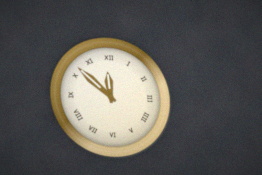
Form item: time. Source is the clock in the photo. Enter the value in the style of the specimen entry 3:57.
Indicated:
11:52
